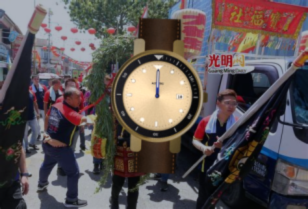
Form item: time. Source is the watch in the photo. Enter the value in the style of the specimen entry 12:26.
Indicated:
12:00
